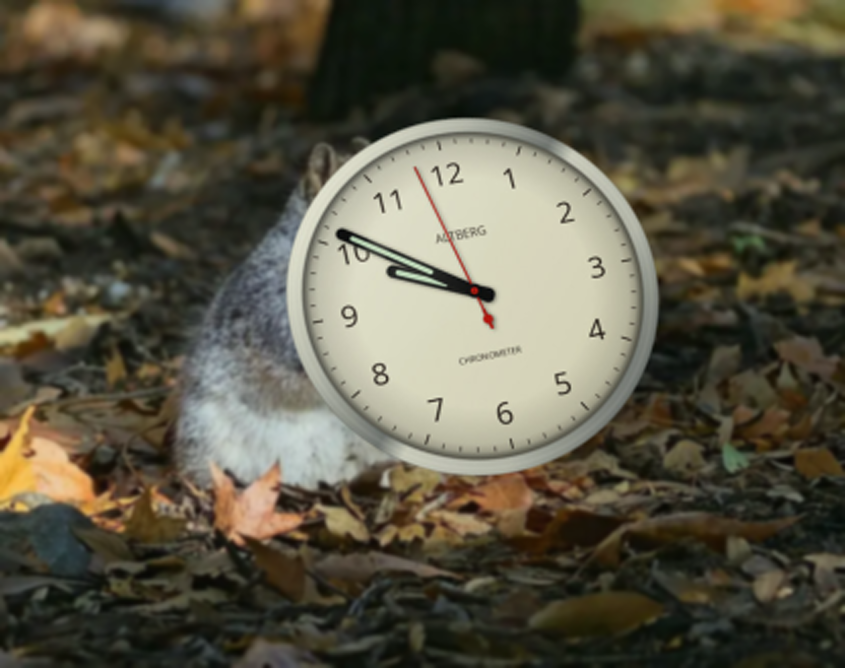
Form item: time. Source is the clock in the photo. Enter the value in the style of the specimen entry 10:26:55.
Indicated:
9:50:58
